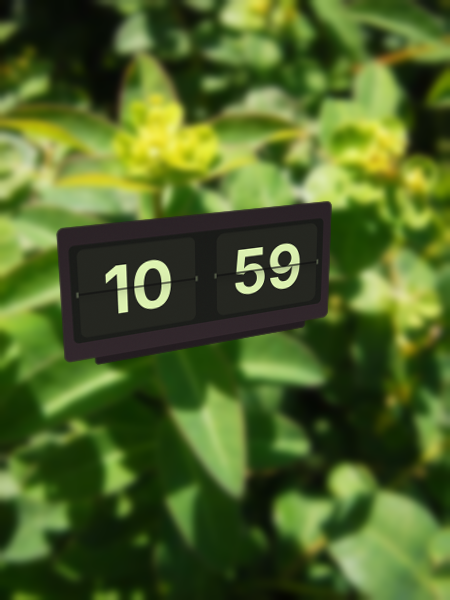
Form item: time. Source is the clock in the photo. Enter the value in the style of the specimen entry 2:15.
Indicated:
10:59
